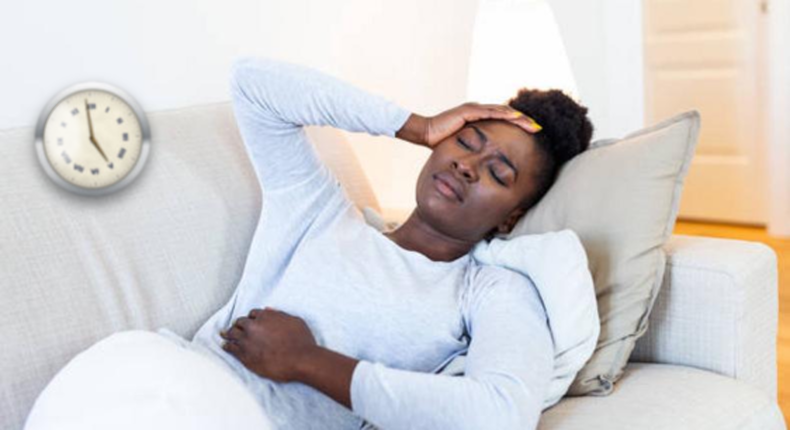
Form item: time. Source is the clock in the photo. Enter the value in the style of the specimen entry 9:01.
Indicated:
4:59
